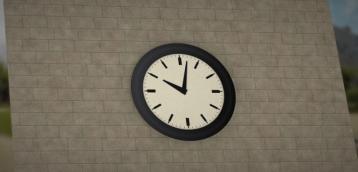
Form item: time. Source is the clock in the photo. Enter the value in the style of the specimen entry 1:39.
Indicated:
10:02
